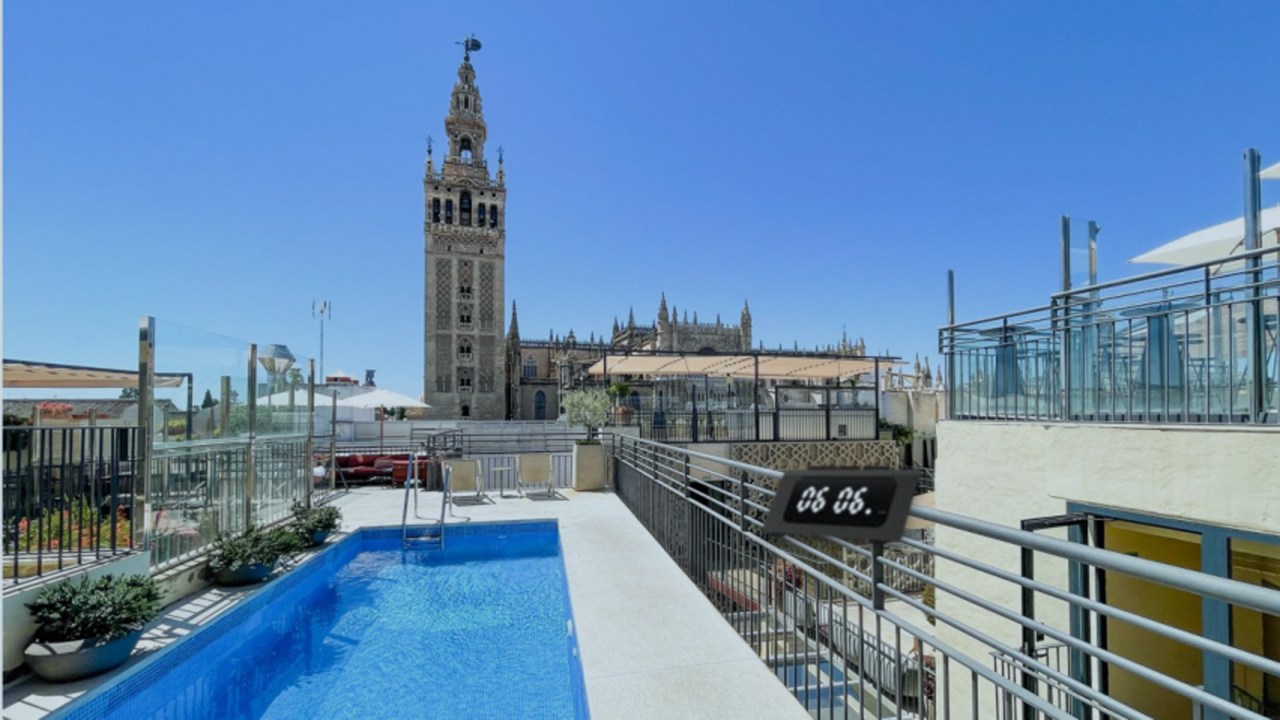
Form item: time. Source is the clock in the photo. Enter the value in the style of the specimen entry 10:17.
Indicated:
6:06
